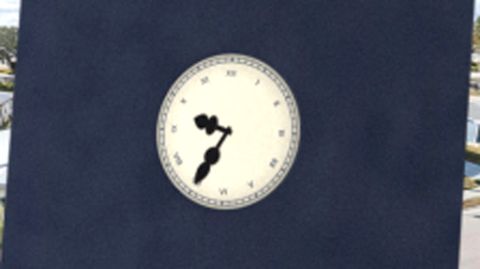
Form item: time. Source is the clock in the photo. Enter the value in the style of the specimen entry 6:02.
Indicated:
9:35
